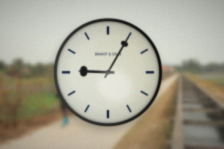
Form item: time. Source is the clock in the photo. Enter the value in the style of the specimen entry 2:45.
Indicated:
9:05
